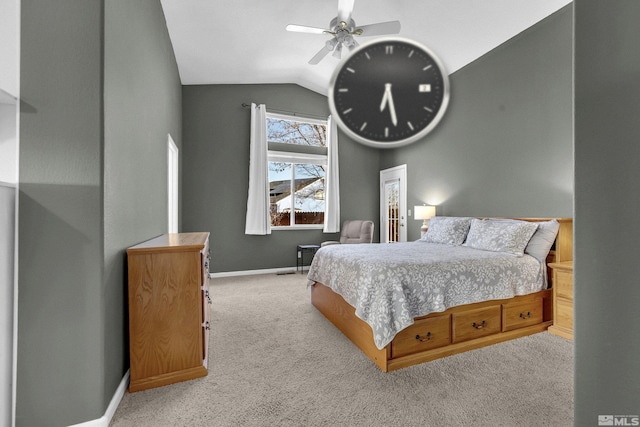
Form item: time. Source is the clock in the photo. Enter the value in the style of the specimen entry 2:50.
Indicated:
6:28
